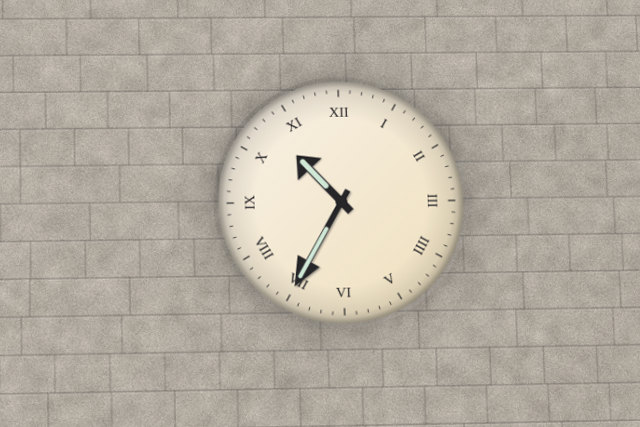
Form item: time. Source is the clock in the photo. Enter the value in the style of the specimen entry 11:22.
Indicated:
10:35
